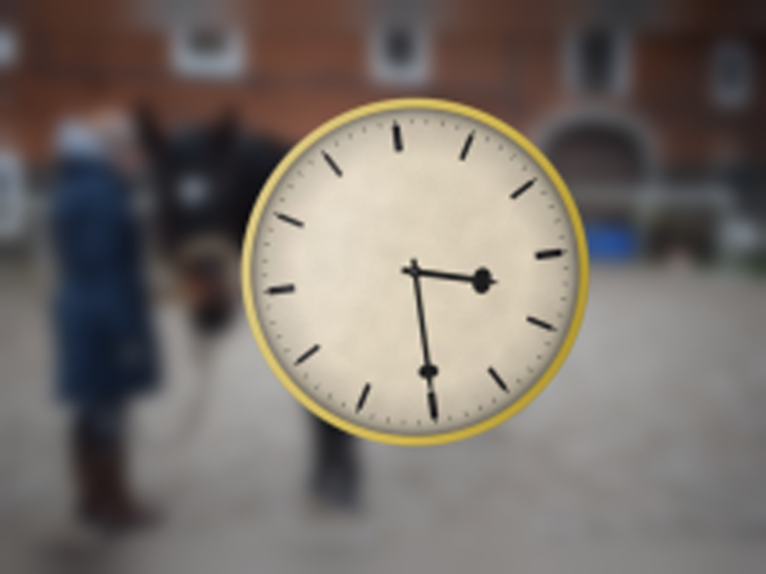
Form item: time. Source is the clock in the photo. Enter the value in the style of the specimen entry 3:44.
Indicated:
3:30
